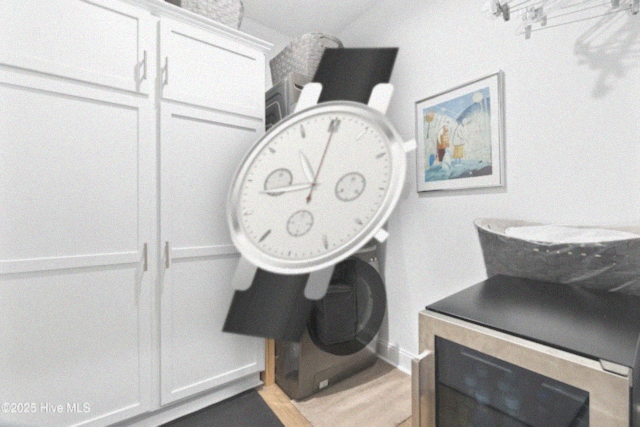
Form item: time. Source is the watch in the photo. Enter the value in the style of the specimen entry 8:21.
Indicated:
10:43
